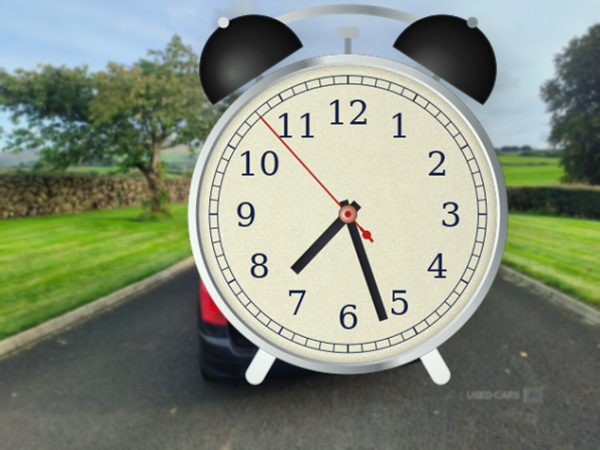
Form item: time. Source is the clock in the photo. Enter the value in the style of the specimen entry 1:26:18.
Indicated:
7:26:53
